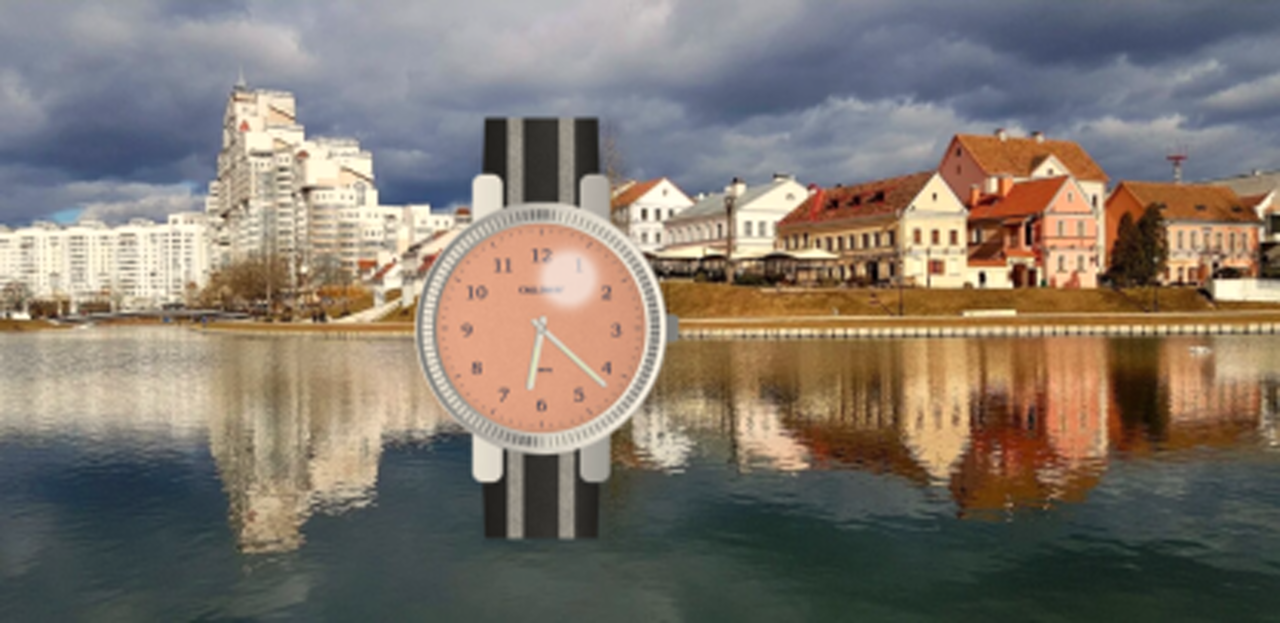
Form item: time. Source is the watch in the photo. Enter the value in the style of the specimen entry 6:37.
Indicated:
6:22
